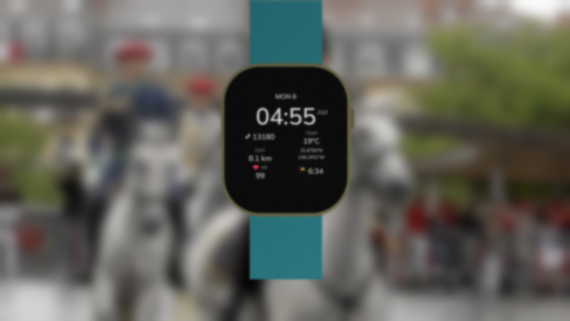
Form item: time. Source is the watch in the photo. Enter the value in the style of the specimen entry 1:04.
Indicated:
4:55
